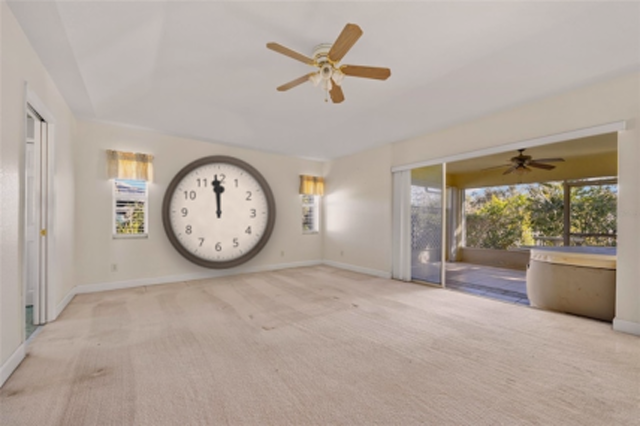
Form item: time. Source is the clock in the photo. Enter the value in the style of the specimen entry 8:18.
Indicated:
11:59
